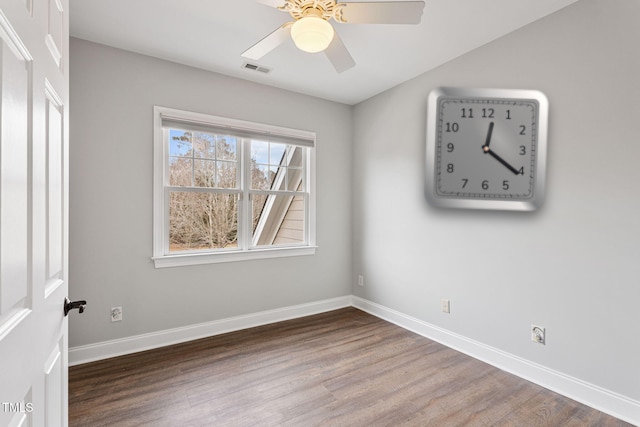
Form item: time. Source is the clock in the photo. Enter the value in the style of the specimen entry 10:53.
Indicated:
12:21
